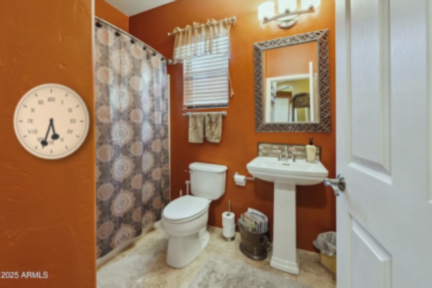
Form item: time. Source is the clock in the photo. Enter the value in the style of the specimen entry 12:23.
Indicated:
5:33
